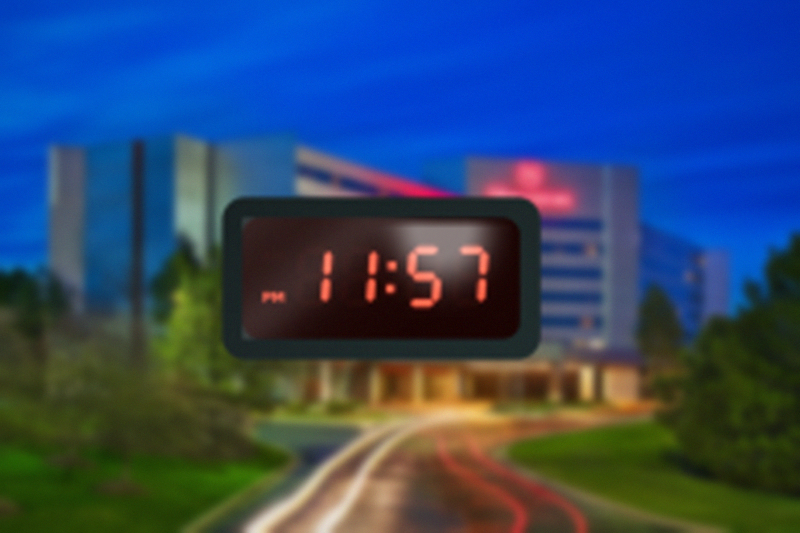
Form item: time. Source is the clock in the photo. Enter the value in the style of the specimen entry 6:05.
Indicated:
11:57
